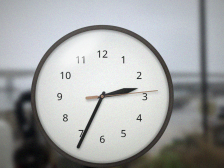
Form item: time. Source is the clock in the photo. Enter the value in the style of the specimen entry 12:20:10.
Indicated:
2:34:14
